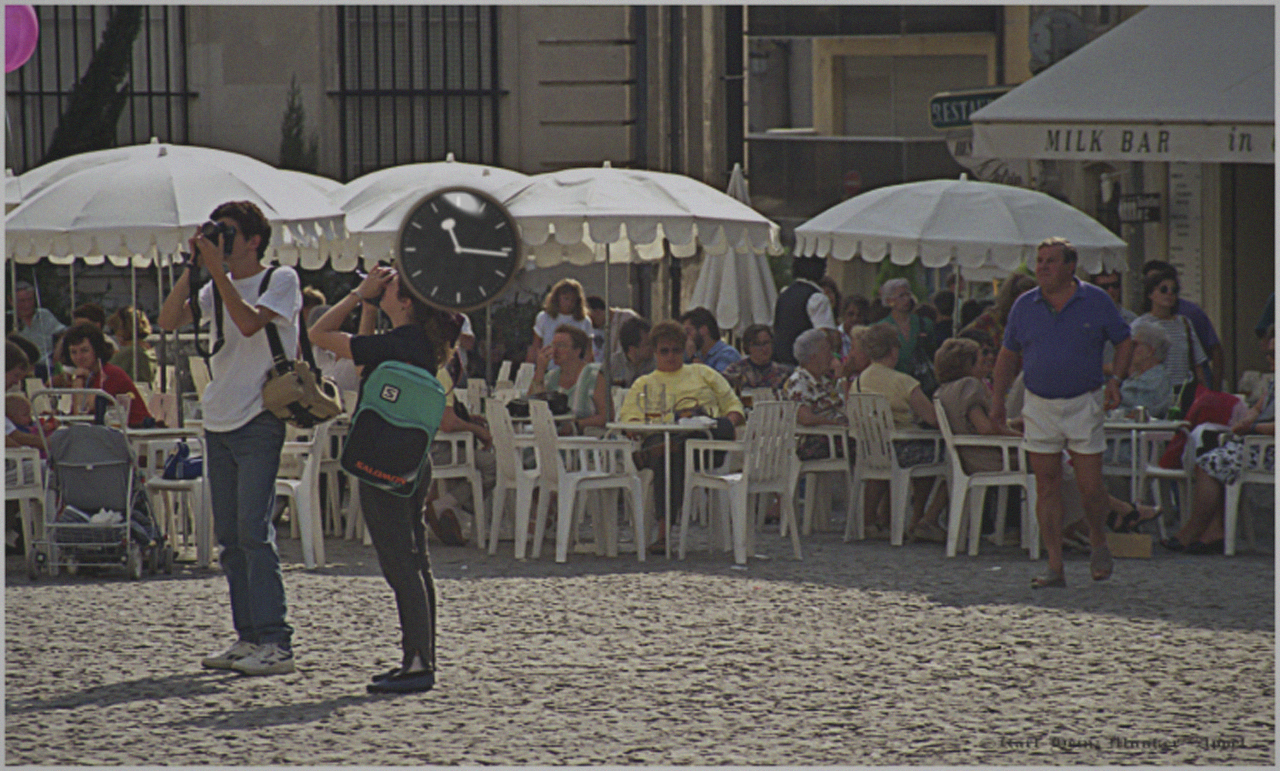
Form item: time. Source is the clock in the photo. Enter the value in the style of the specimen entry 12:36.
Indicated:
11:16
